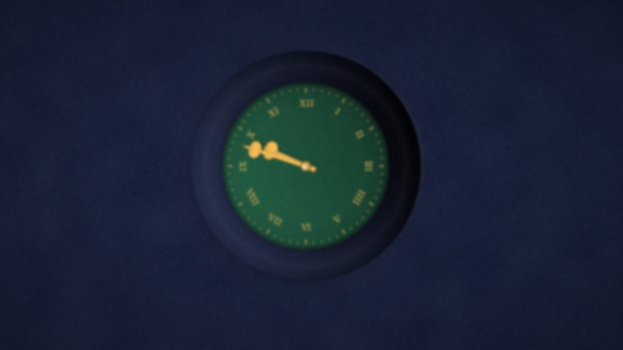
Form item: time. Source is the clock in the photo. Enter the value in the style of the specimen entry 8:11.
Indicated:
9:48
